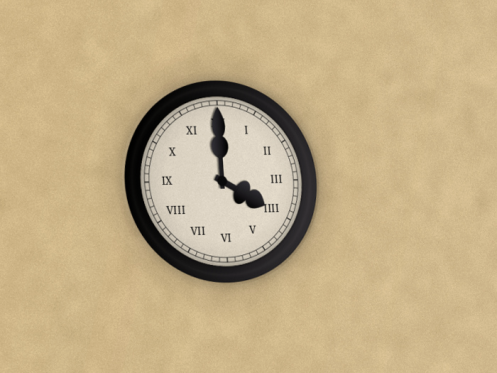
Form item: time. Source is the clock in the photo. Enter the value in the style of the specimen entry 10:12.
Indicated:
4:00
